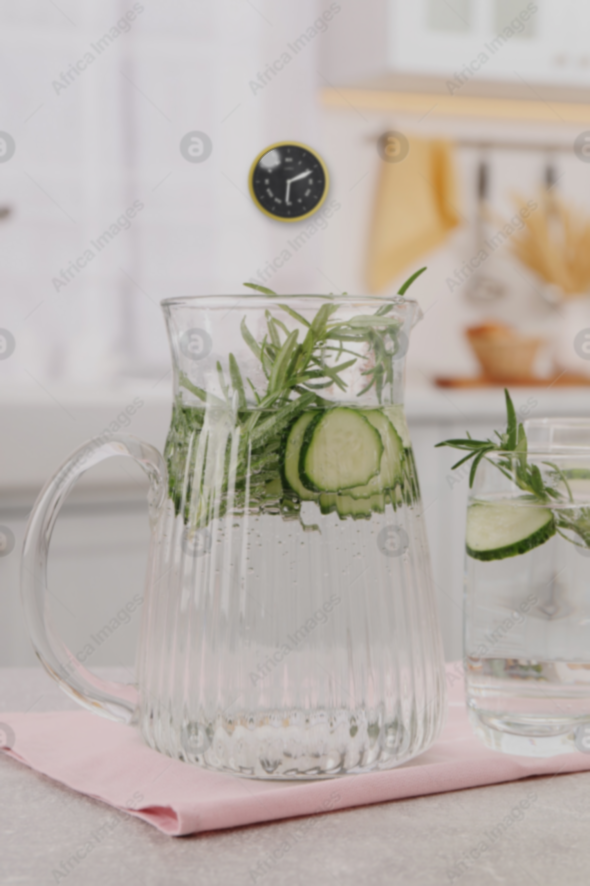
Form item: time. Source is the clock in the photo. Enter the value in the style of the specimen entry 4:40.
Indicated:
6:11
